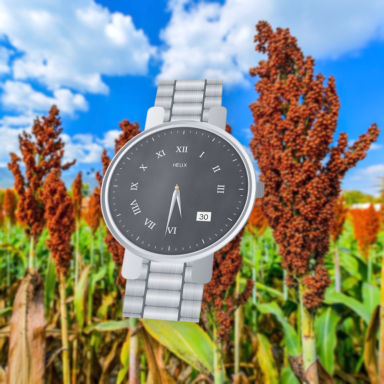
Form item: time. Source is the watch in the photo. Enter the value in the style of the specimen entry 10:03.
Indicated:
5:31
